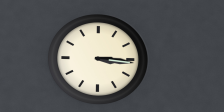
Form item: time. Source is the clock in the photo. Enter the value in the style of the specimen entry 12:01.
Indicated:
3:16
